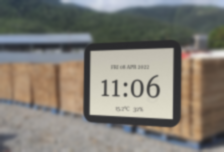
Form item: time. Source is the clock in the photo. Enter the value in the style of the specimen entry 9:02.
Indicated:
11:06
